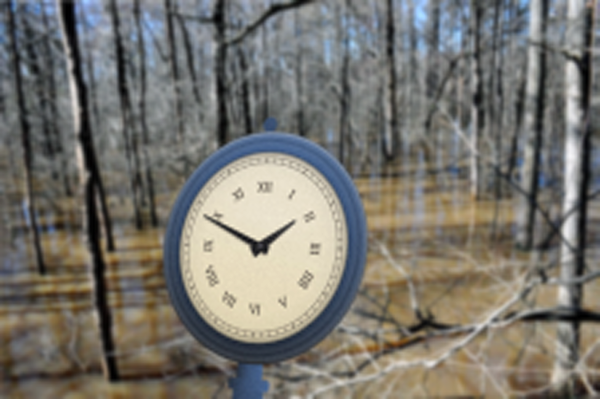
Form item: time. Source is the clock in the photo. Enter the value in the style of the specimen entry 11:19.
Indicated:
1:49
